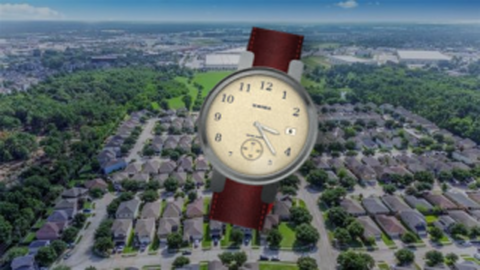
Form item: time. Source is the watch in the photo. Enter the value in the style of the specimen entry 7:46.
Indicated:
3:23
